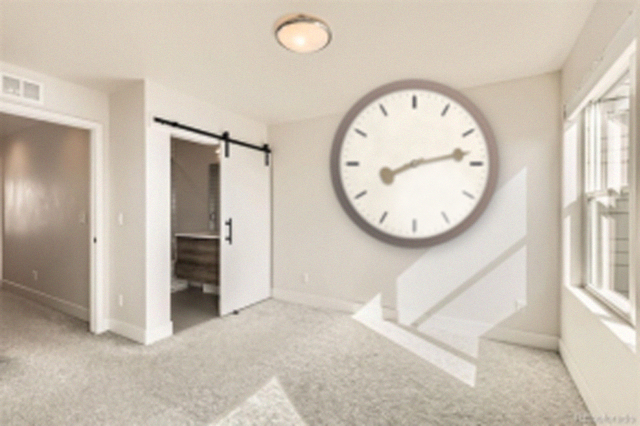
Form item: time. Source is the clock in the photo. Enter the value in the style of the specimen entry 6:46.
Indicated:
8:13
